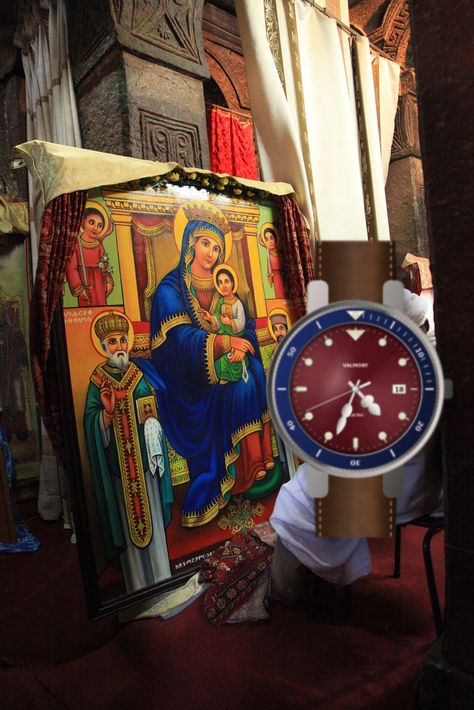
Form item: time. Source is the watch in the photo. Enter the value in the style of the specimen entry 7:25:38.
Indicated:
4:33:41
